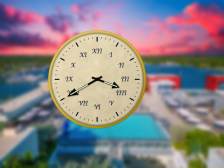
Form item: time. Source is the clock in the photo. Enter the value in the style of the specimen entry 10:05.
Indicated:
3:40
